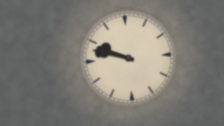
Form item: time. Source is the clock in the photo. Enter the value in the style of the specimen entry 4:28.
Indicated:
9:48
